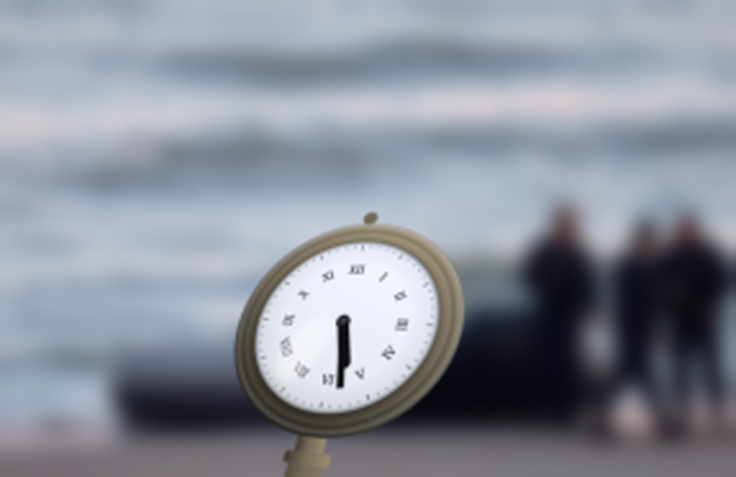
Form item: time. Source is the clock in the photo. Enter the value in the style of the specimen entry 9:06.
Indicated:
5:28
